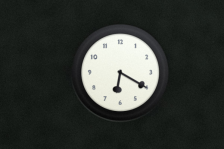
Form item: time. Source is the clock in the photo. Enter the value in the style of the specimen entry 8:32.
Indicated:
6:20
